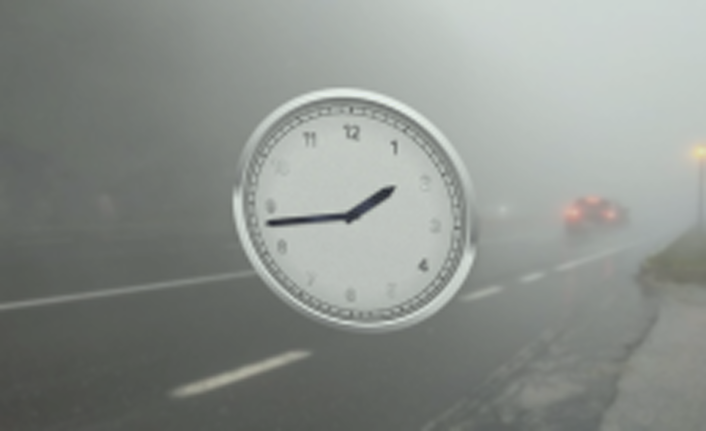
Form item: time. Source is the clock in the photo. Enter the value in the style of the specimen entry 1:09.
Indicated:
1:43
